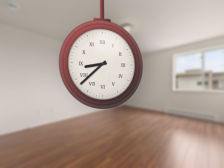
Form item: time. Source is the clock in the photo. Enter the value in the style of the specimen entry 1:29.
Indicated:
8:38
